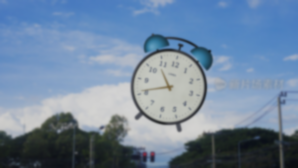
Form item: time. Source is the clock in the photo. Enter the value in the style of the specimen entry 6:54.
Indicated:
10:41
